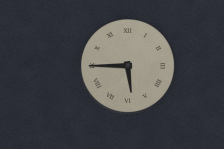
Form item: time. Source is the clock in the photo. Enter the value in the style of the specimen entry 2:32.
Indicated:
5:45
